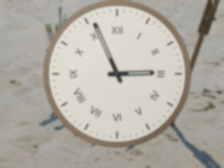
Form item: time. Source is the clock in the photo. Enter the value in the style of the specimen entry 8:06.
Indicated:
2:56
